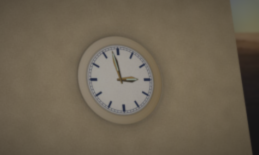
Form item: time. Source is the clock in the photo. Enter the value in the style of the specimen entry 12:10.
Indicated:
2:58
